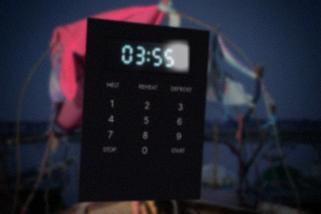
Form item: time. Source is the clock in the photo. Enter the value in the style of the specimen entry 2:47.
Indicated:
3:55
